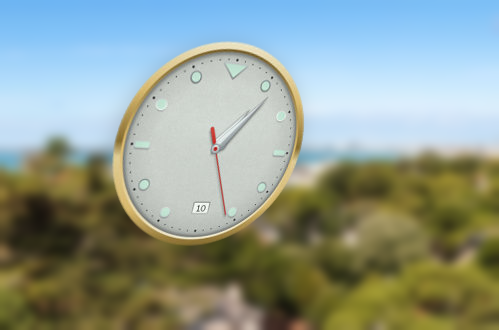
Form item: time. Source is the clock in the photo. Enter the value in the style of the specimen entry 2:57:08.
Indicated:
1:06:26
